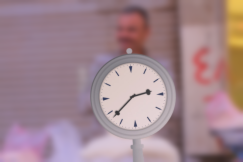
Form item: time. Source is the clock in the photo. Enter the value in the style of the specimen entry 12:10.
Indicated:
2:38
